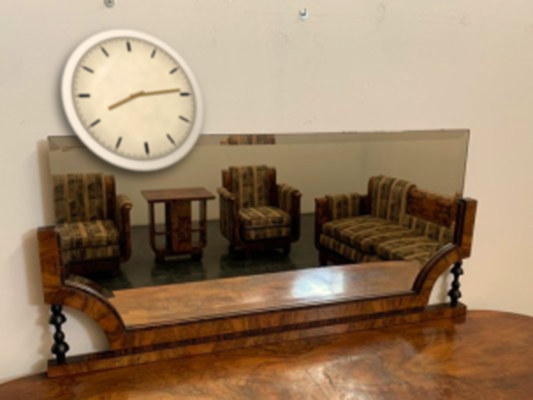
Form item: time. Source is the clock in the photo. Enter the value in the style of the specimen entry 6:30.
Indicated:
8:14
